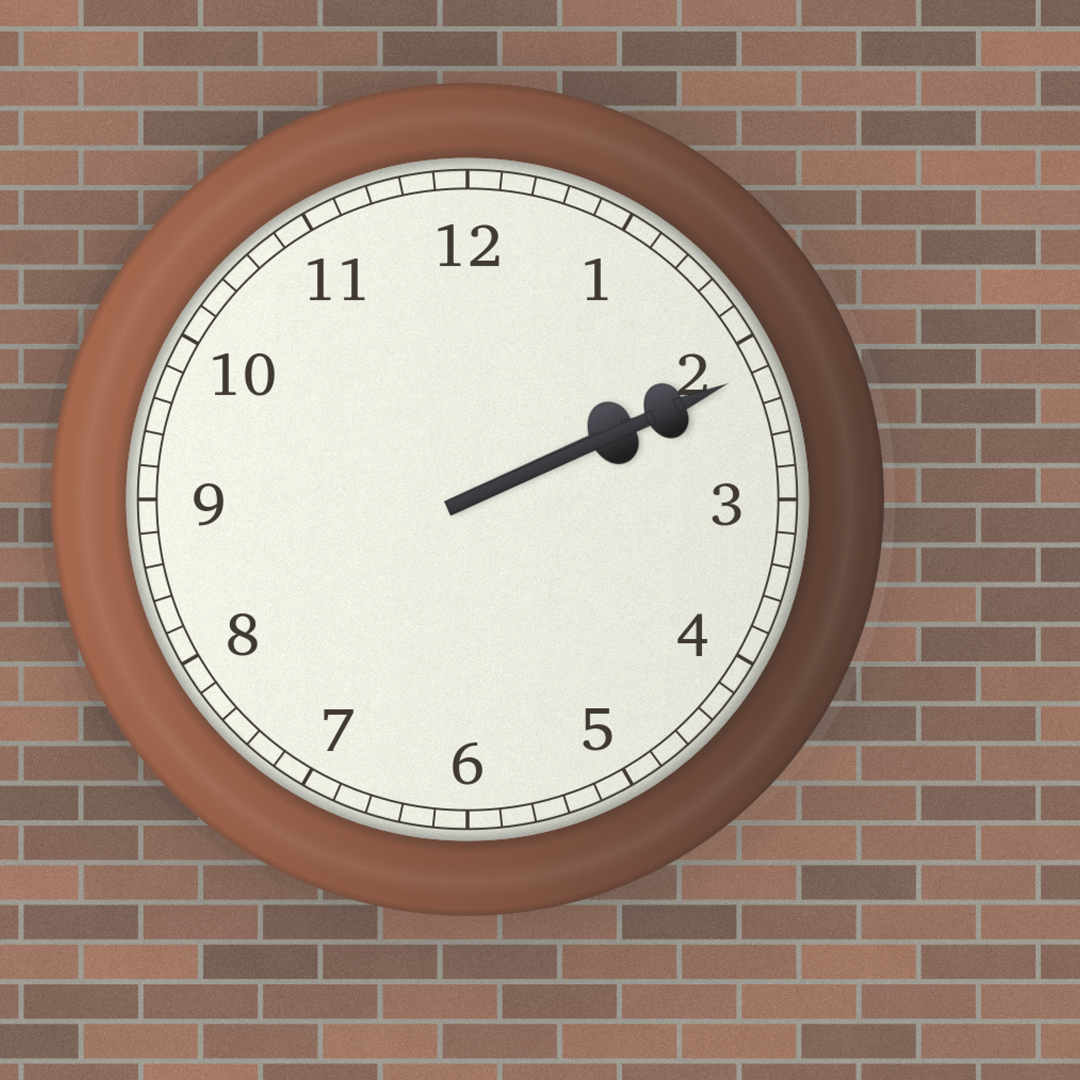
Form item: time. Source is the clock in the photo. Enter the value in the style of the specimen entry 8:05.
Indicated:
2:11
